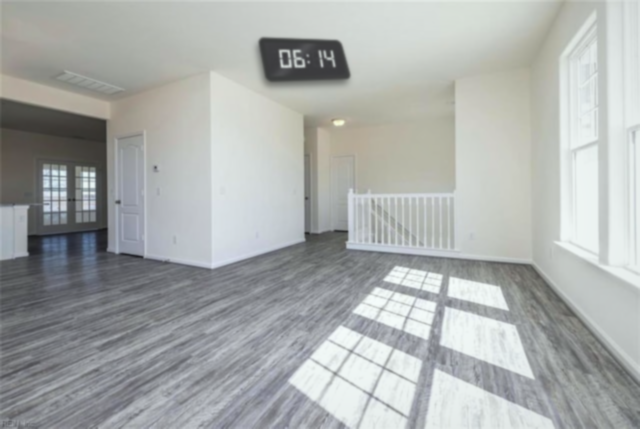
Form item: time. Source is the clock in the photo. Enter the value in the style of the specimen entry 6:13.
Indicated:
6:14
